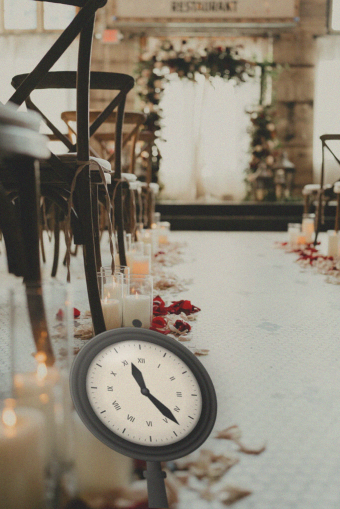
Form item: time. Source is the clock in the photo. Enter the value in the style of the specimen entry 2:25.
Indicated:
11:23
